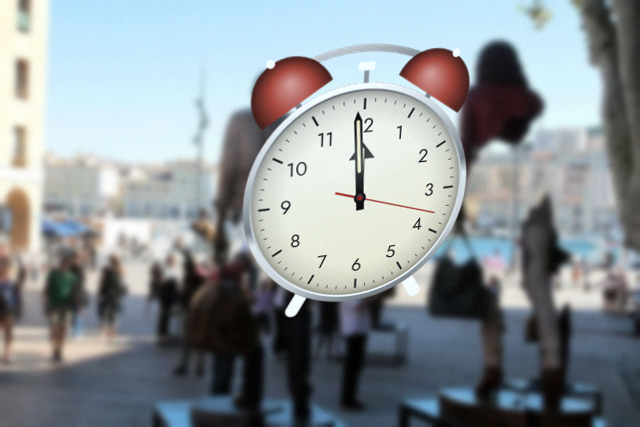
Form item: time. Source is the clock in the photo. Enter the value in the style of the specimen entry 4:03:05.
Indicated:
11:59:18
